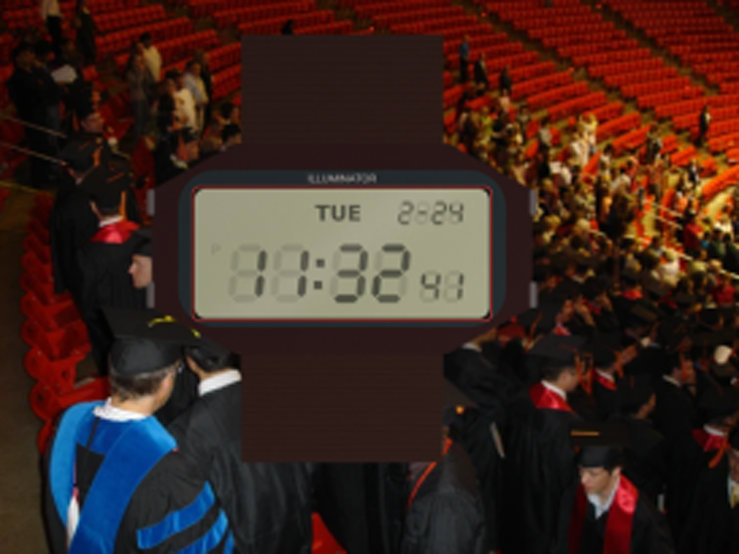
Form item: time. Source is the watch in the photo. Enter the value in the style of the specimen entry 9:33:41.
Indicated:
11:32:41
